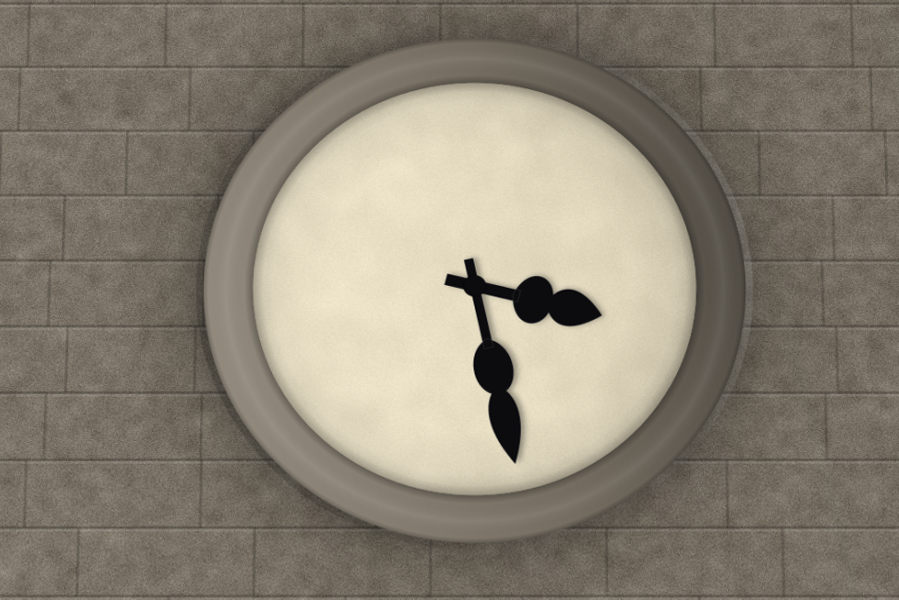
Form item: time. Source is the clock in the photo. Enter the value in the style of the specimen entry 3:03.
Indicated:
3:28
